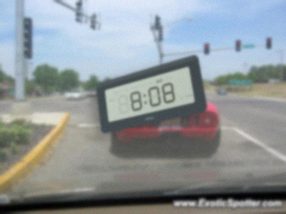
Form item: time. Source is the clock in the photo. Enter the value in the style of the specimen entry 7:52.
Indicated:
8:08
